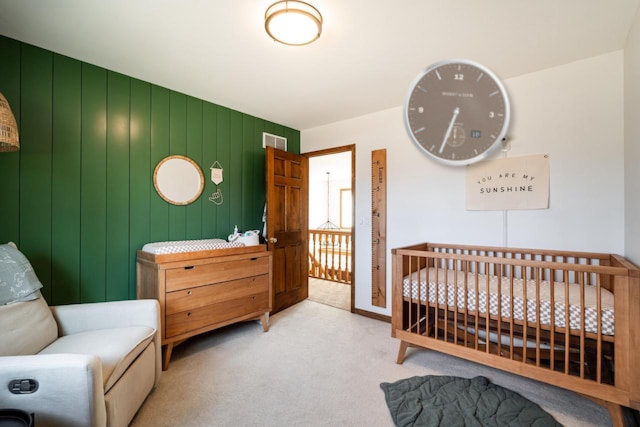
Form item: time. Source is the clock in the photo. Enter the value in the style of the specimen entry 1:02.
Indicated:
6:33
